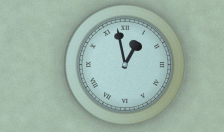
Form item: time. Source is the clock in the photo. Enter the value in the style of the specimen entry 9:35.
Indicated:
12:58
